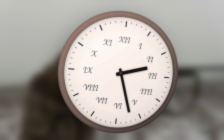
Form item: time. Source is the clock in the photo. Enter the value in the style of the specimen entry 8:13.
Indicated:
2:27
